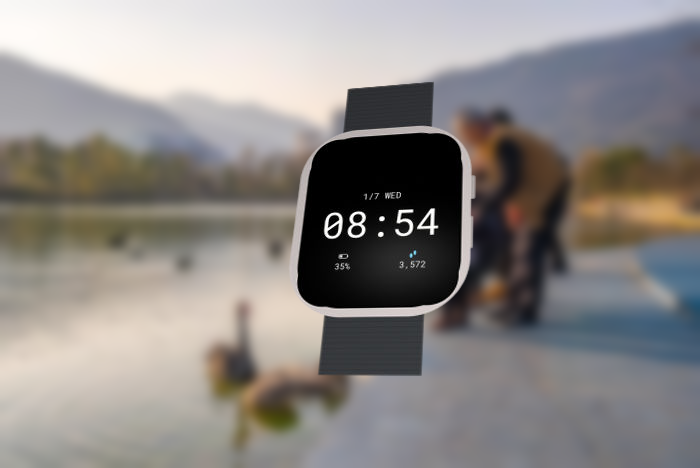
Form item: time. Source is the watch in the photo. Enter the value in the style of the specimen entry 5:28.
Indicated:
8:54
